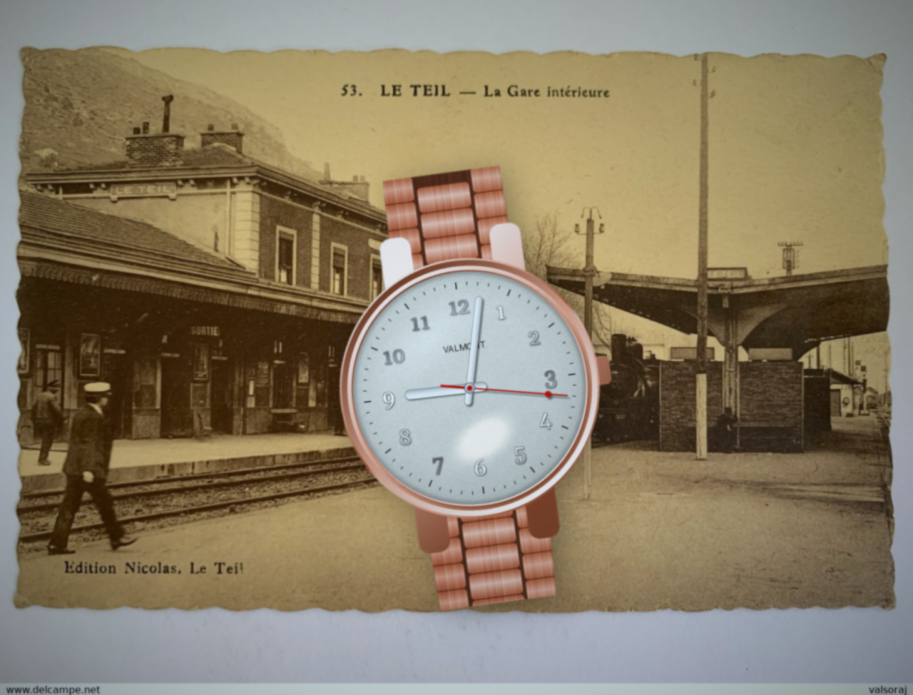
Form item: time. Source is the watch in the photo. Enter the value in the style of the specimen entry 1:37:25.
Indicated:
9:02:17
